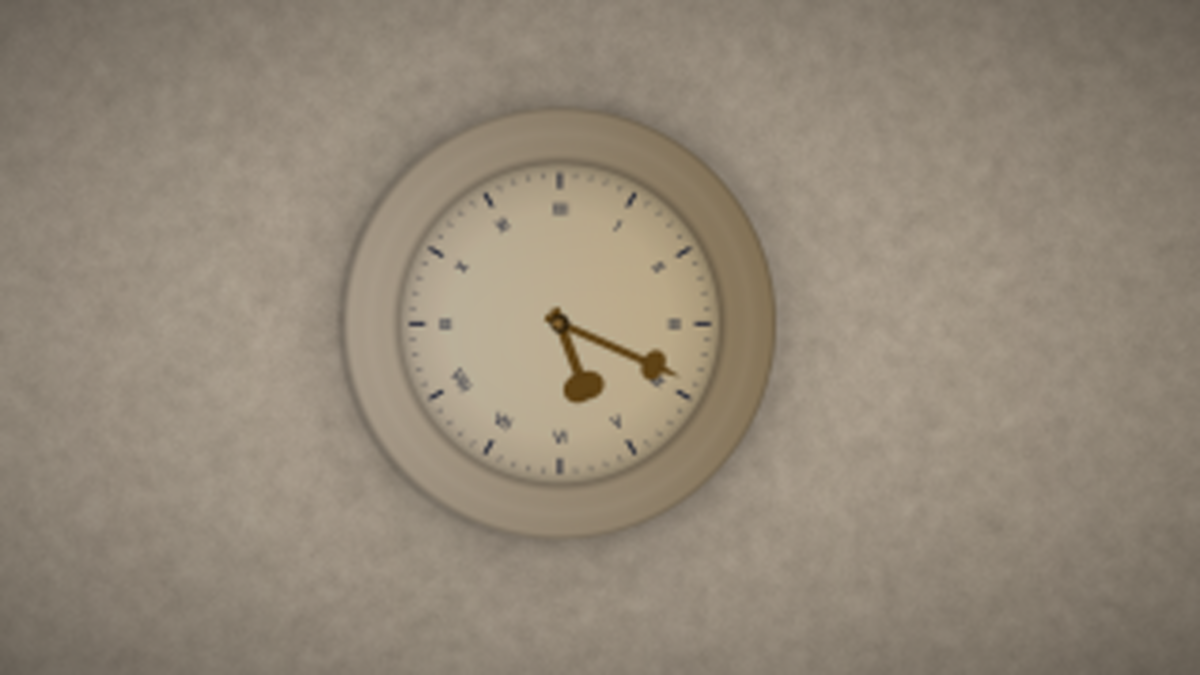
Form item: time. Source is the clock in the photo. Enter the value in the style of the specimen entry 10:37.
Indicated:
5:19
